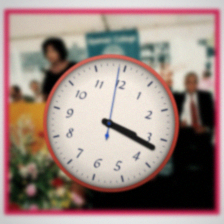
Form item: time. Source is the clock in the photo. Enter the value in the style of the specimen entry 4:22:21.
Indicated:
3:16:59
